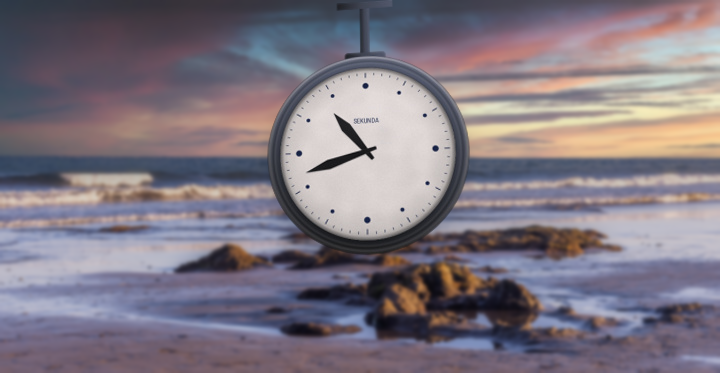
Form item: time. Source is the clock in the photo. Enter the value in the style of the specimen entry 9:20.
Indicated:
10:42
